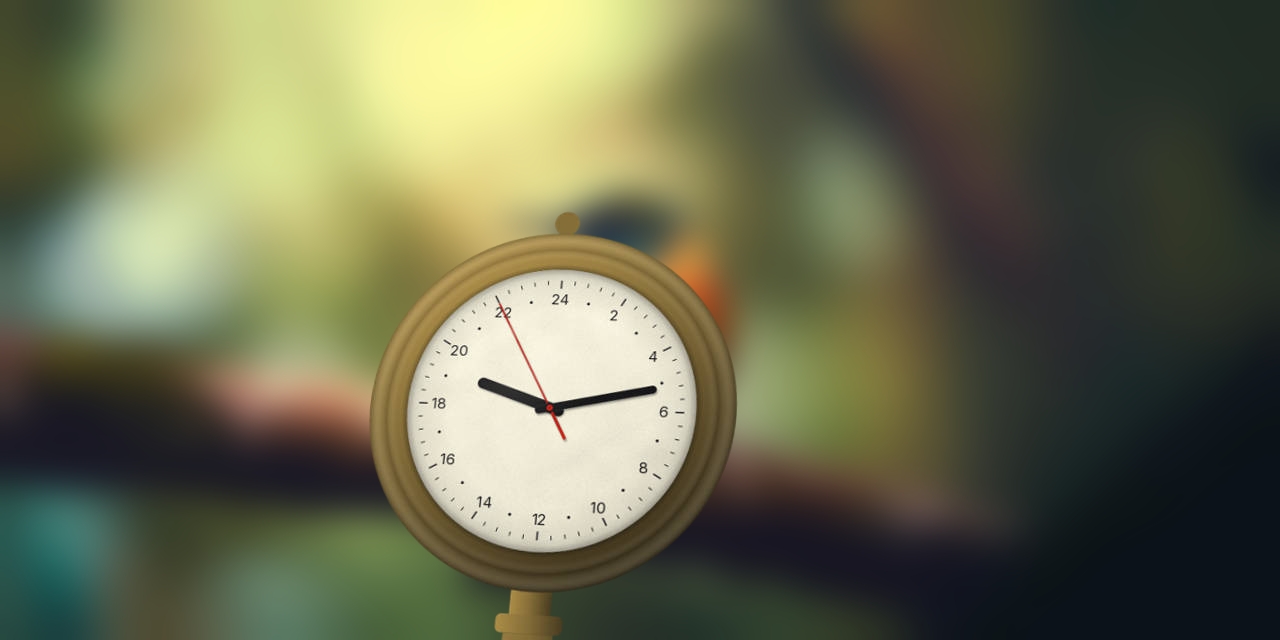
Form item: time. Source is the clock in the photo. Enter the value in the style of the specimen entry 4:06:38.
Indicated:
19:12:55
